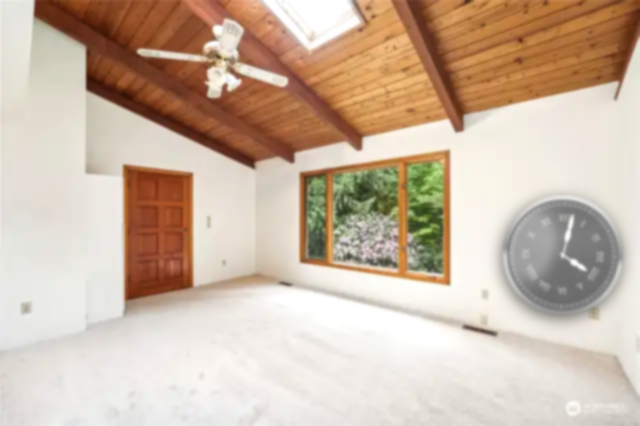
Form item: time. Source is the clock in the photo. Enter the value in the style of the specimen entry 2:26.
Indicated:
4:02
